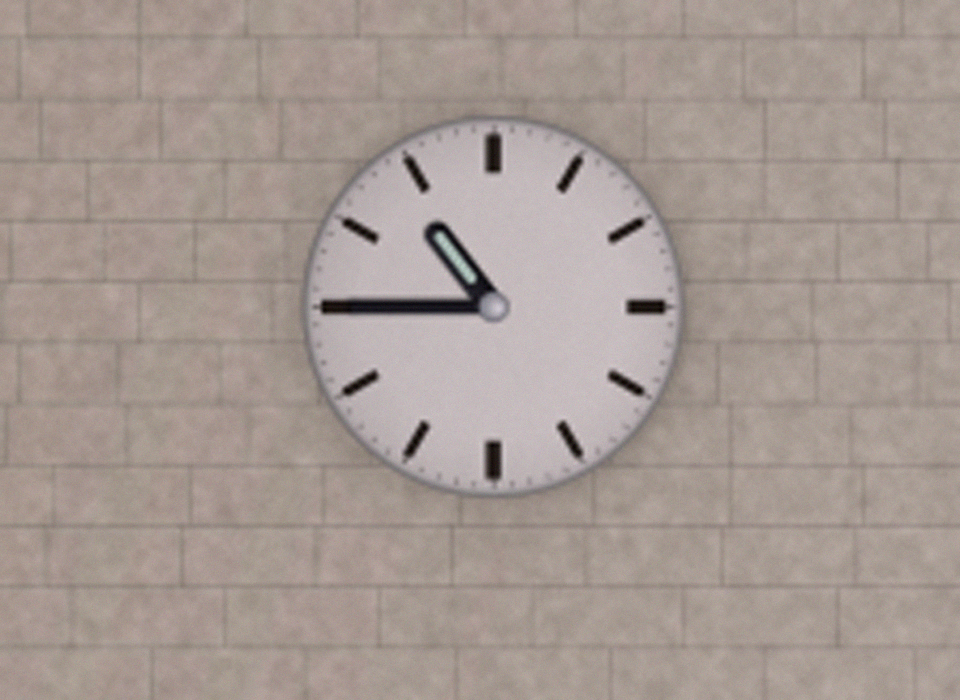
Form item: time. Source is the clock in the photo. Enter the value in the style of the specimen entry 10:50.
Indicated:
10:45
